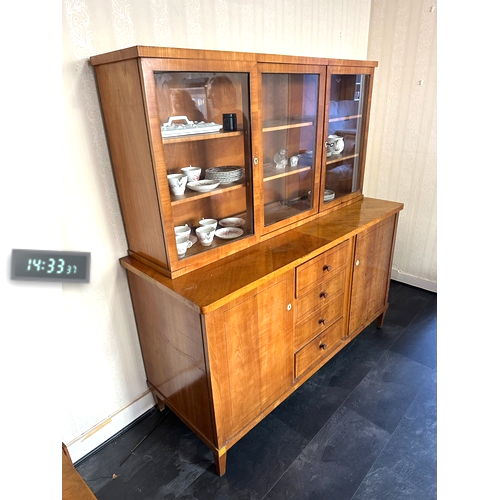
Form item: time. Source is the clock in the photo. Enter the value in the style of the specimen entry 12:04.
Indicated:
14:33
